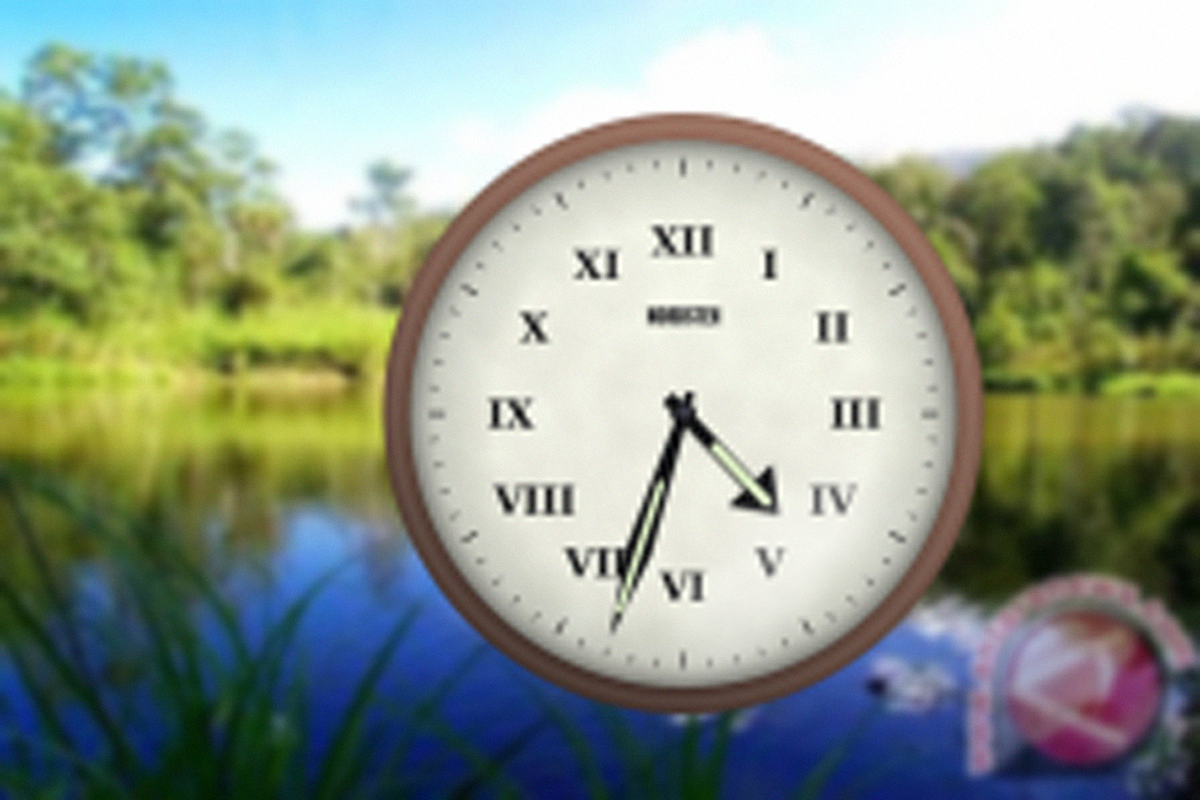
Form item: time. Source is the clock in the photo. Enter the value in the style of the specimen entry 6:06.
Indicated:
4:33
